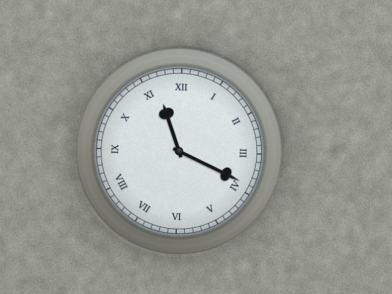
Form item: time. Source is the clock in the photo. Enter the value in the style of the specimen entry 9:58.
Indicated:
11:19
